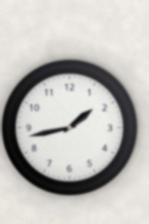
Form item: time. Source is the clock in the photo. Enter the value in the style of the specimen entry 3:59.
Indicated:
1:43
